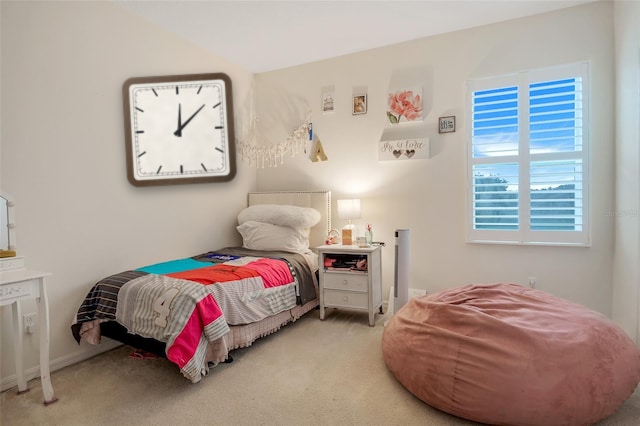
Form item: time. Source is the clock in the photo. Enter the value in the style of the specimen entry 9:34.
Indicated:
12:08
